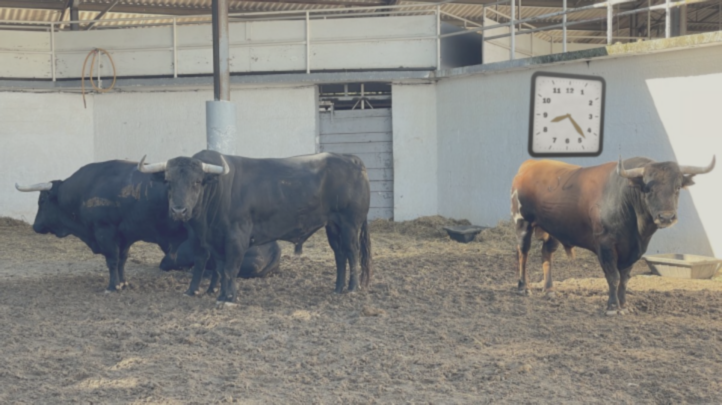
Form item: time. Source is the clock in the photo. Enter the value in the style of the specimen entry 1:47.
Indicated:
8:23
